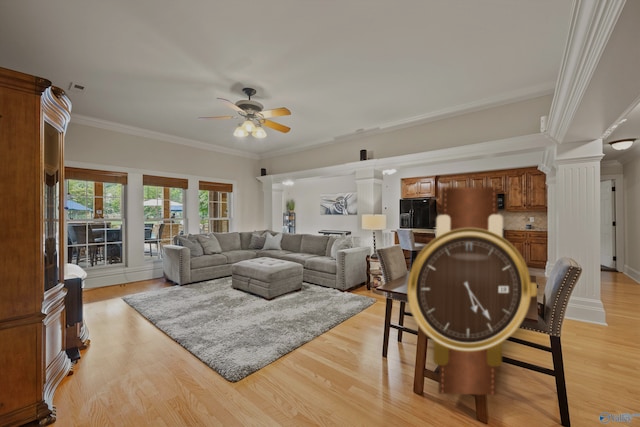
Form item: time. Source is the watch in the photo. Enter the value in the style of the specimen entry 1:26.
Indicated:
5:24
